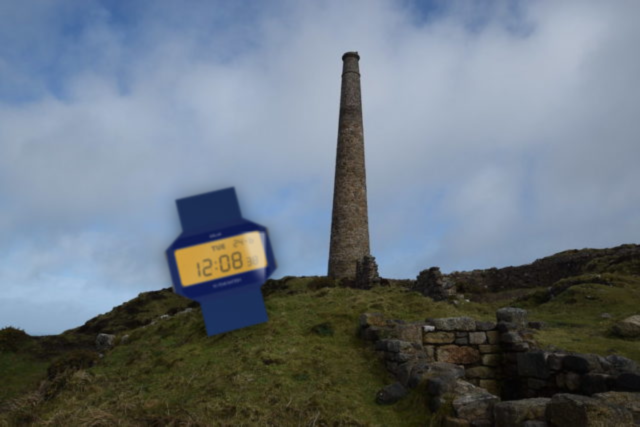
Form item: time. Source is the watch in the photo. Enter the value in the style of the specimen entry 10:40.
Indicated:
12:08
